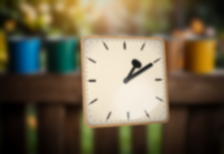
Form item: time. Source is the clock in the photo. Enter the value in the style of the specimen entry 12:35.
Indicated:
1:10
